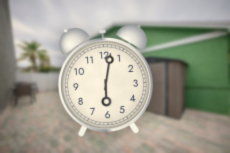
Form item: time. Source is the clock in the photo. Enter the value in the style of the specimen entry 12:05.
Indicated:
6:02
